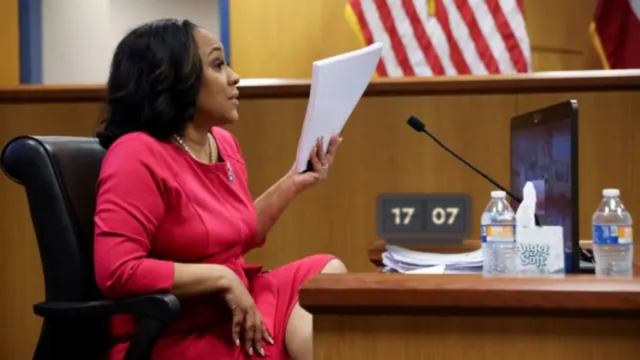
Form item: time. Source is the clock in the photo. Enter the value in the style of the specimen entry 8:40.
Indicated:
17:07
